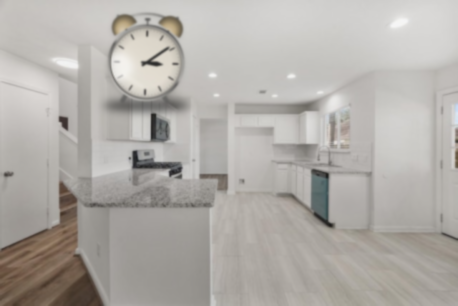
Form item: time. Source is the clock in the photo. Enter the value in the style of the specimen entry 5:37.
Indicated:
3:09
